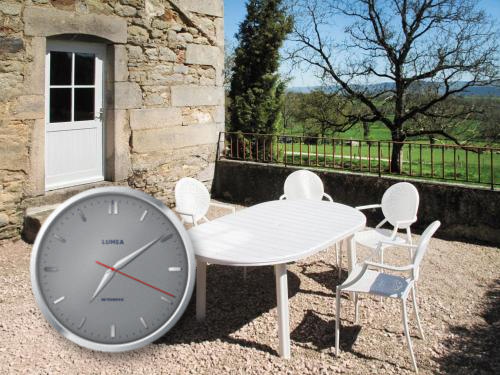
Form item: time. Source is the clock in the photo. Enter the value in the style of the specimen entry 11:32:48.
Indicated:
7:09:19
